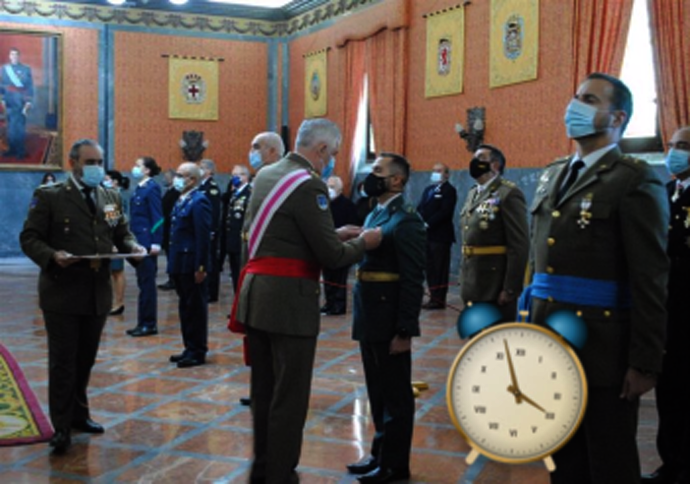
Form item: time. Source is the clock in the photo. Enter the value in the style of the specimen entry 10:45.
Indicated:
3:57
